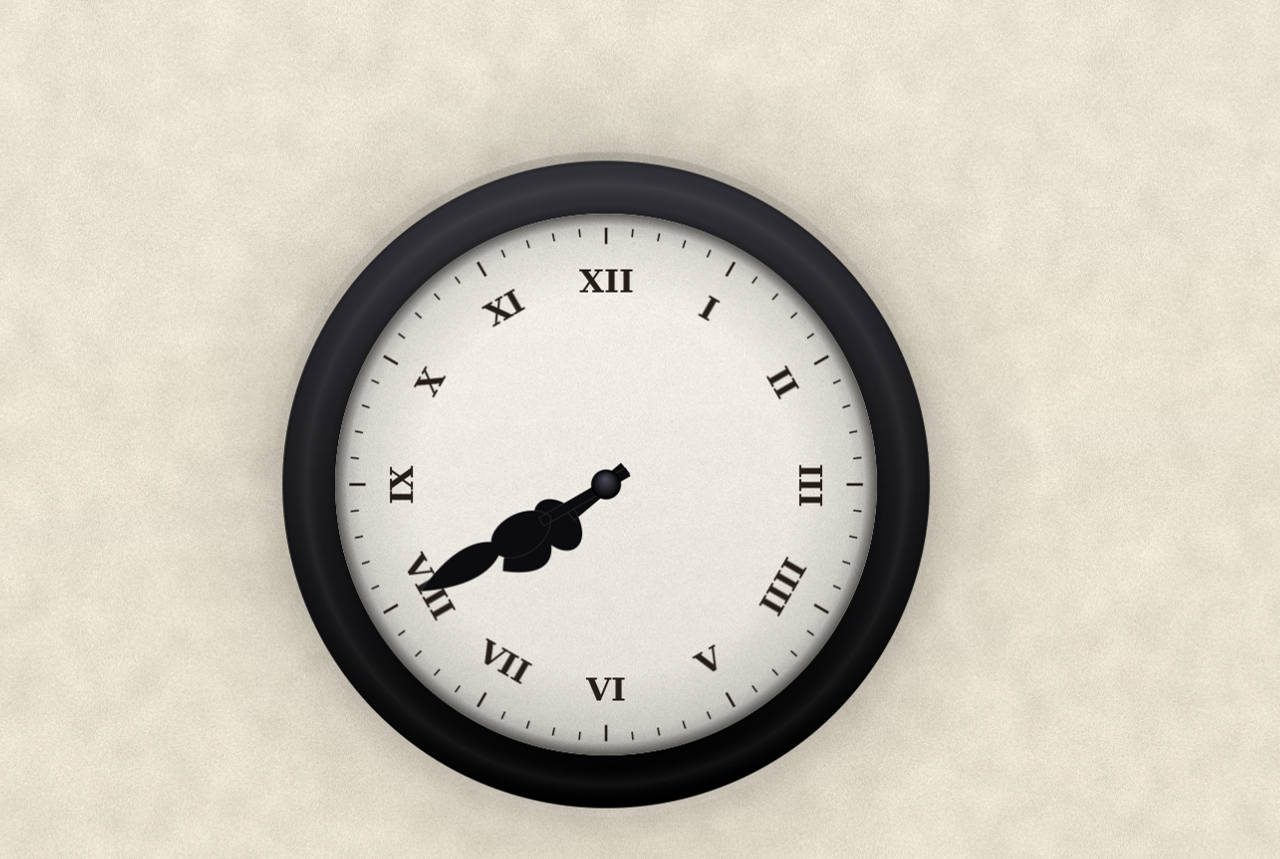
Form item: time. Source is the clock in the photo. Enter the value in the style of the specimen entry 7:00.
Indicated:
7:40
